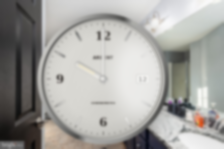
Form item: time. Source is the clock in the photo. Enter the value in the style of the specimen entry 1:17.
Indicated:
10:00
